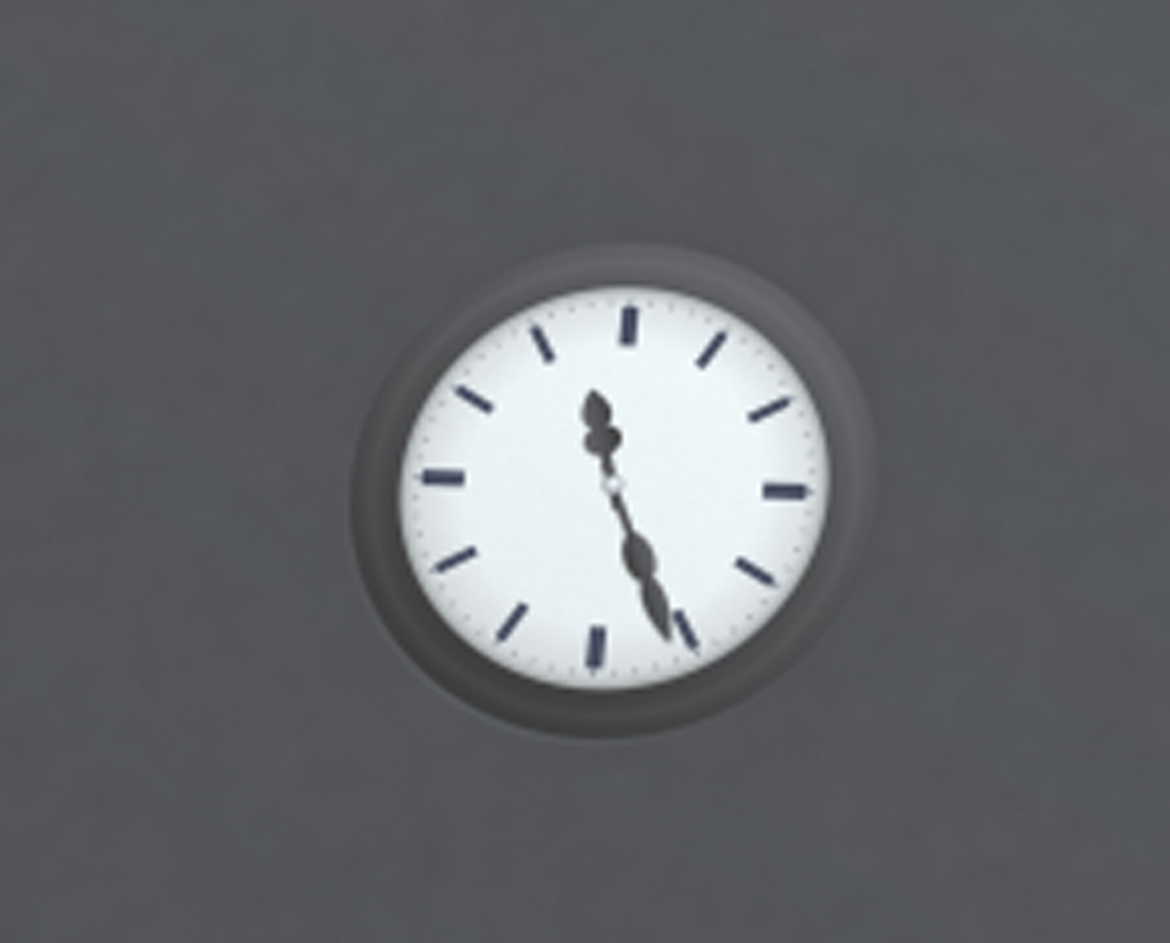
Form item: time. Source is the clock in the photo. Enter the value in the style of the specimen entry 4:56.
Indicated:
11:26
